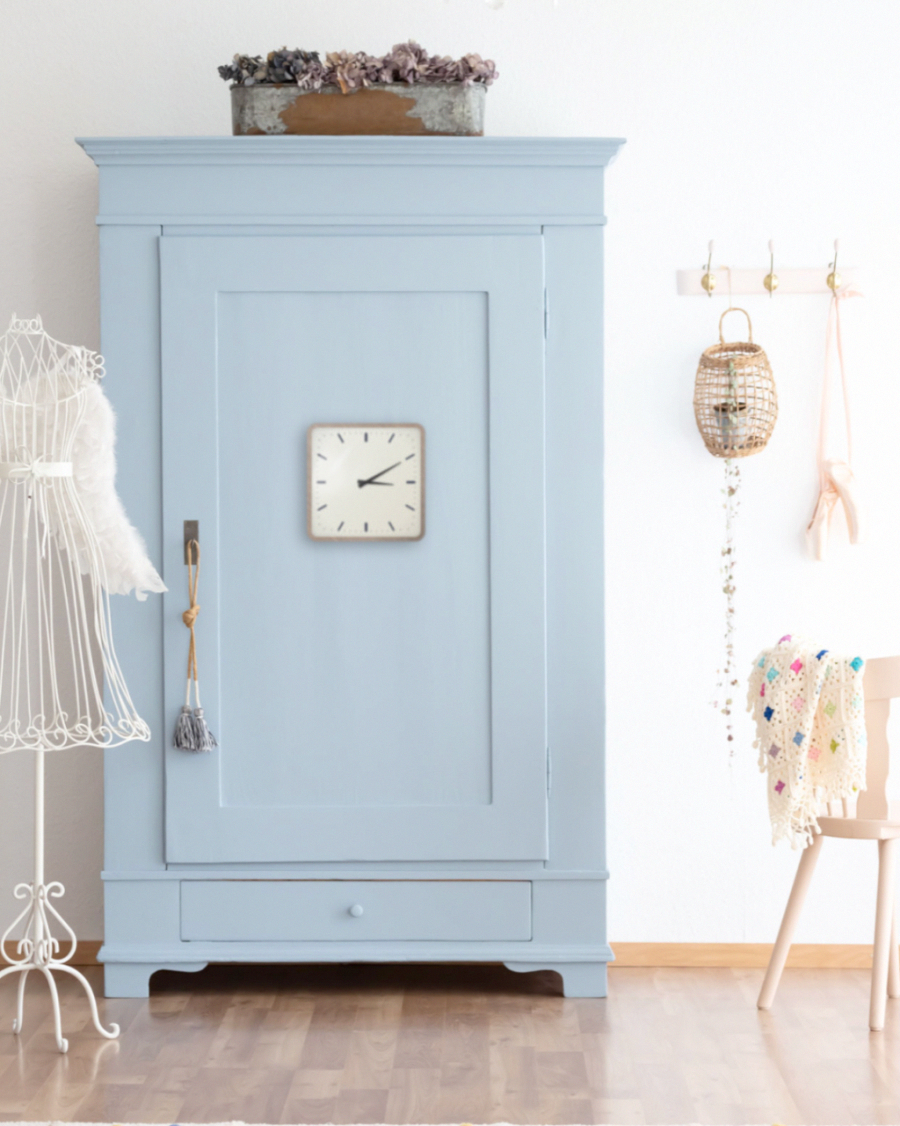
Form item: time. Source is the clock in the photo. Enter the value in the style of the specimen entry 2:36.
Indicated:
3:10
